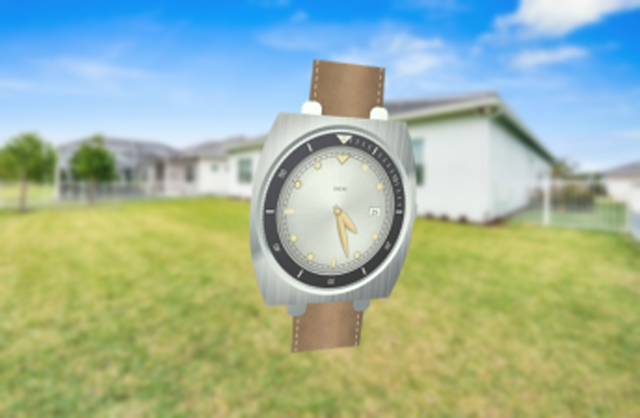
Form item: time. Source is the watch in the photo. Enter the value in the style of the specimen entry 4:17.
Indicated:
4:27
